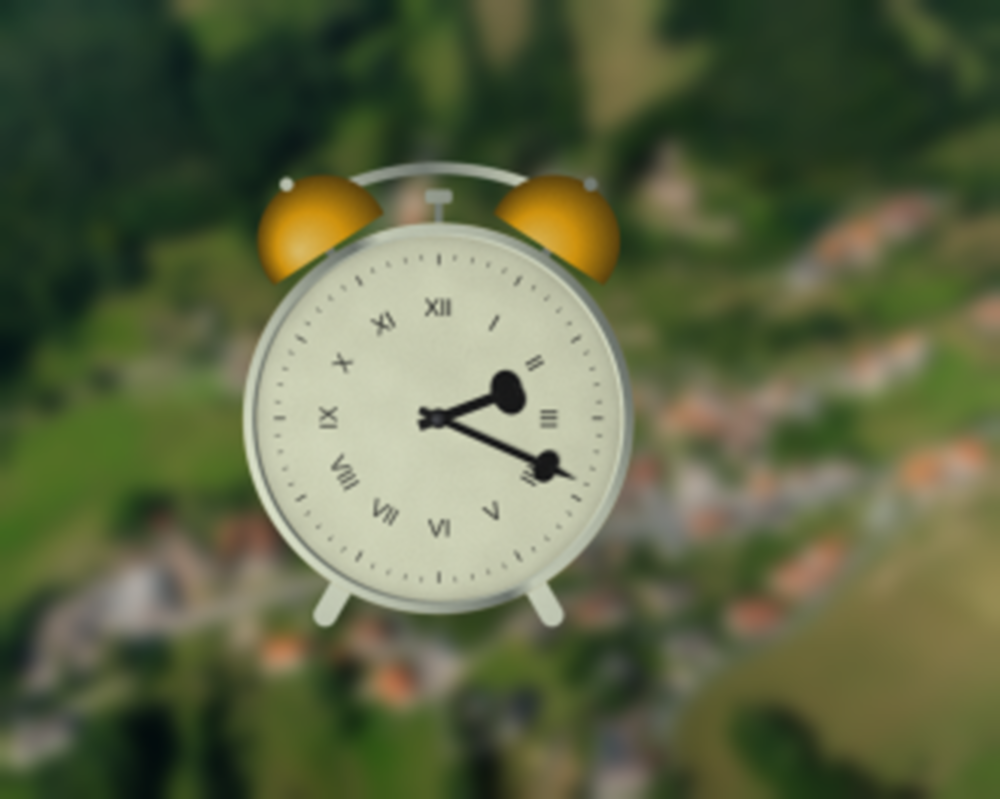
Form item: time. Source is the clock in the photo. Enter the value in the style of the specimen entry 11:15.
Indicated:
2:19
